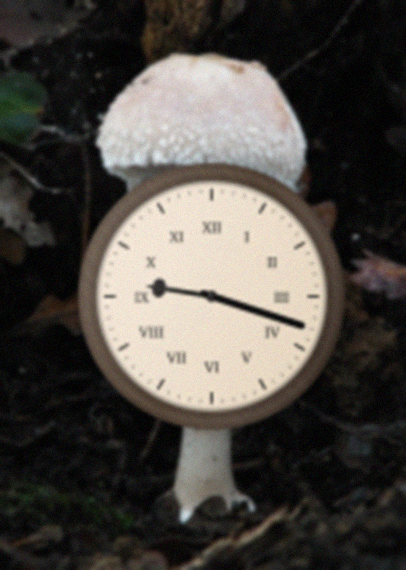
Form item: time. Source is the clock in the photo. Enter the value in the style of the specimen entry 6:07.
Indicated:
9:18
